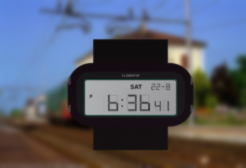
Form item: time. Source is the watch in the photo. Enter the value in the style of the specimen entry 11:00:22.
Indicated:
6:36:41
